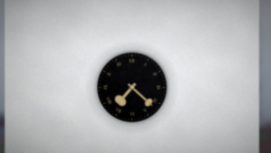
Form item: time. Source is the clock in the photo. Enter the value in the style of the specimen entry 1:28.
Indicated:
7:22
